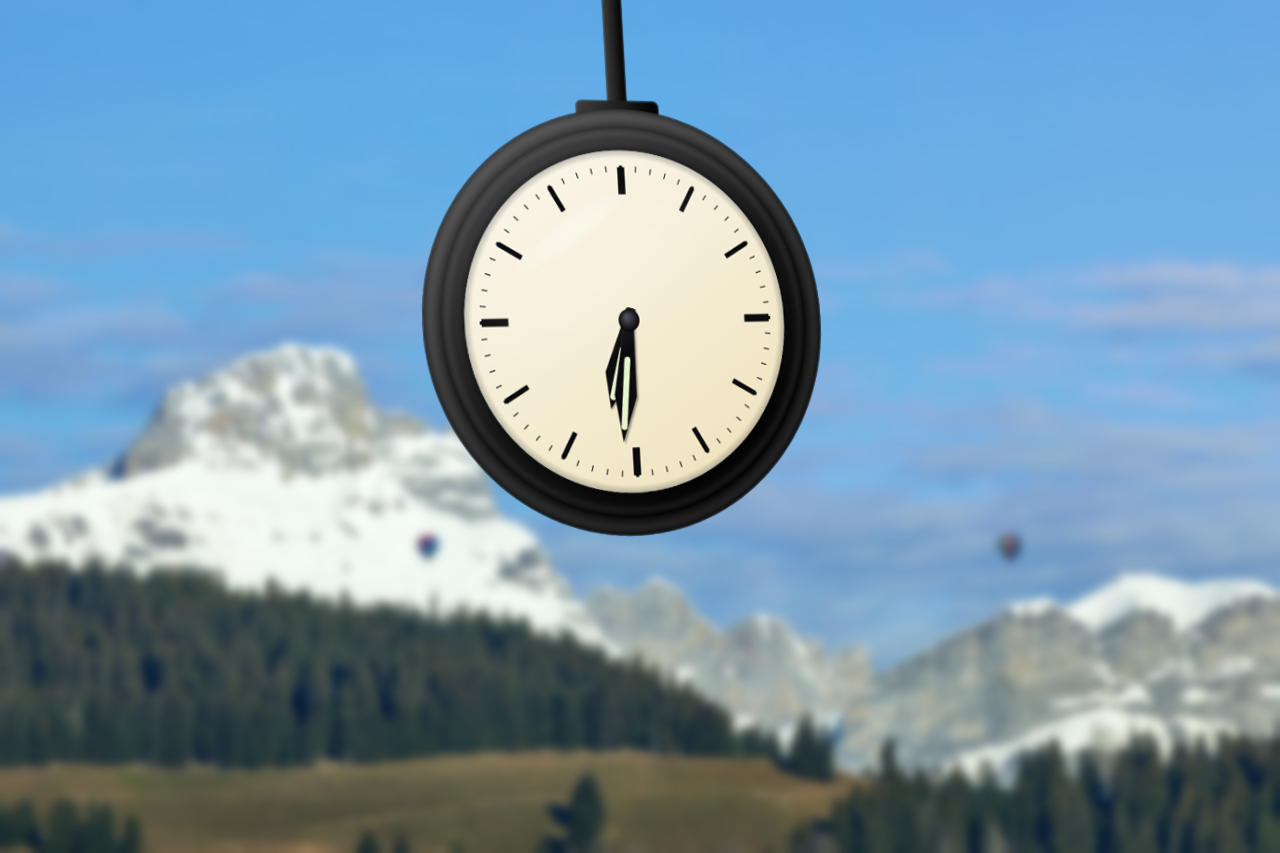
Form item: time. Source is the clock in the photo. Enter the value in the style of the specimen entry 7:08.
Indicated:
6:31
